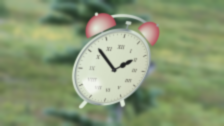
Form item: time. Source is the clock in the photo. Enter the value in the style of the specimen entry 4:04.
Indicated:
1:52
